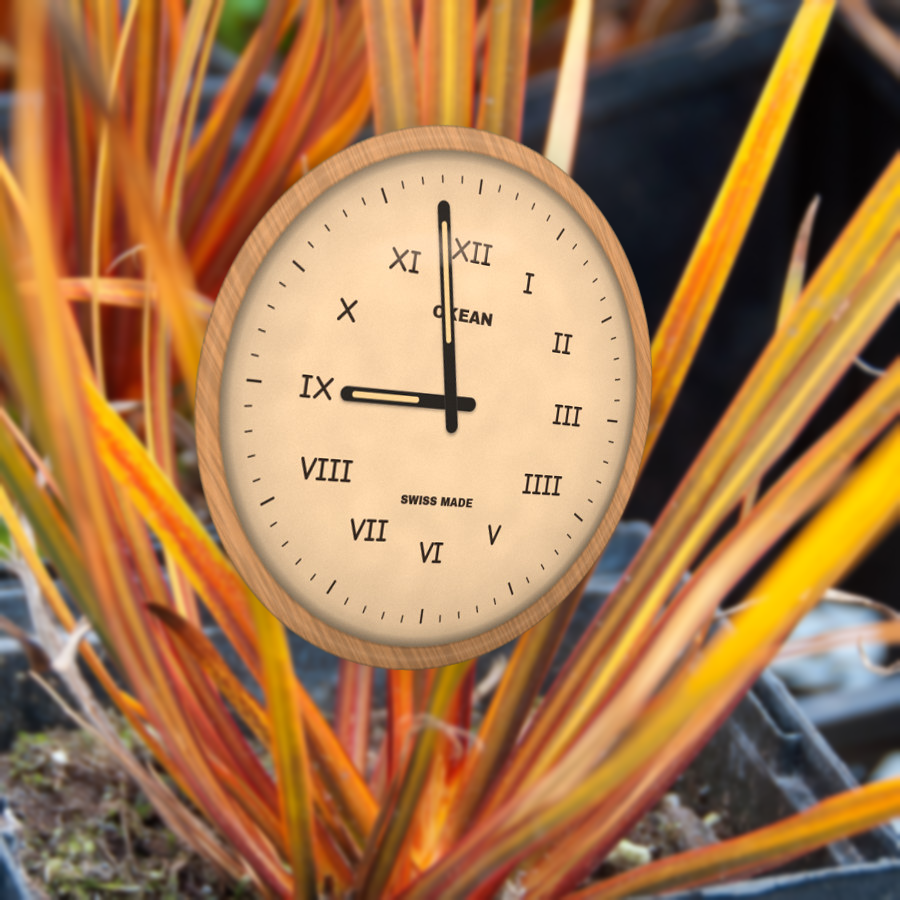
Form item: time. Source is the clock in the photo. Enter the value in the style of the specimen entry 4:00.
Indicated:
8:58
